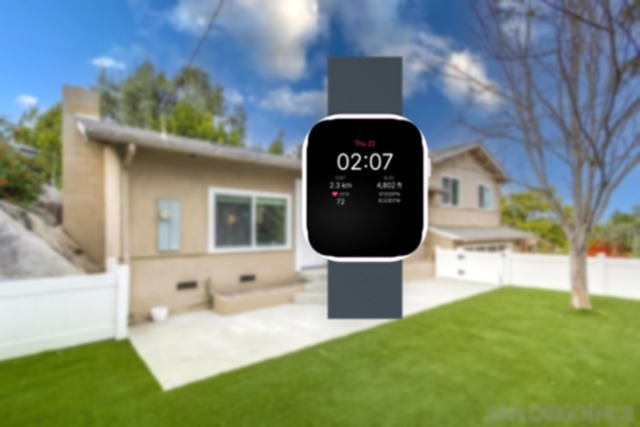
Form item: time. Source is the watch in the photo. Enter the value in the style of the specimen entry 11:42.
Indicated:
2:07
